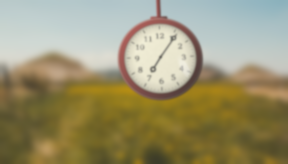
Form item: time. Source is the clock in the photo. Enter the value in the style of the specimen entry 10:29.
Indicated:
7:06
